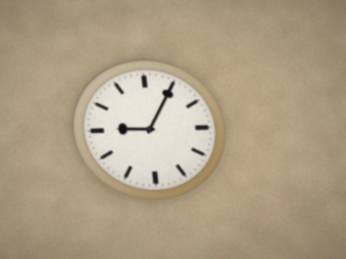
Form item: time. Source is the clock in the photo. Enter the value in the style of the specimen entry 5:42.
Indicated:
9:05
